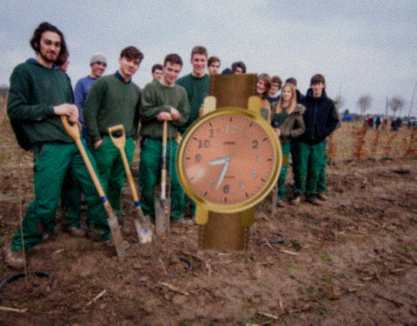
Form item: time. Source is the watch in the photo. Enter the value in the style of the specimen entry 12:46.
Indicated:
8:33
